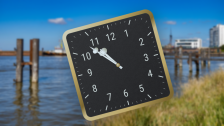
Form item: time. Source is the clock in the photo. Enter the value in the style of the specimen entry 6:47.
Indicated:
10:53
